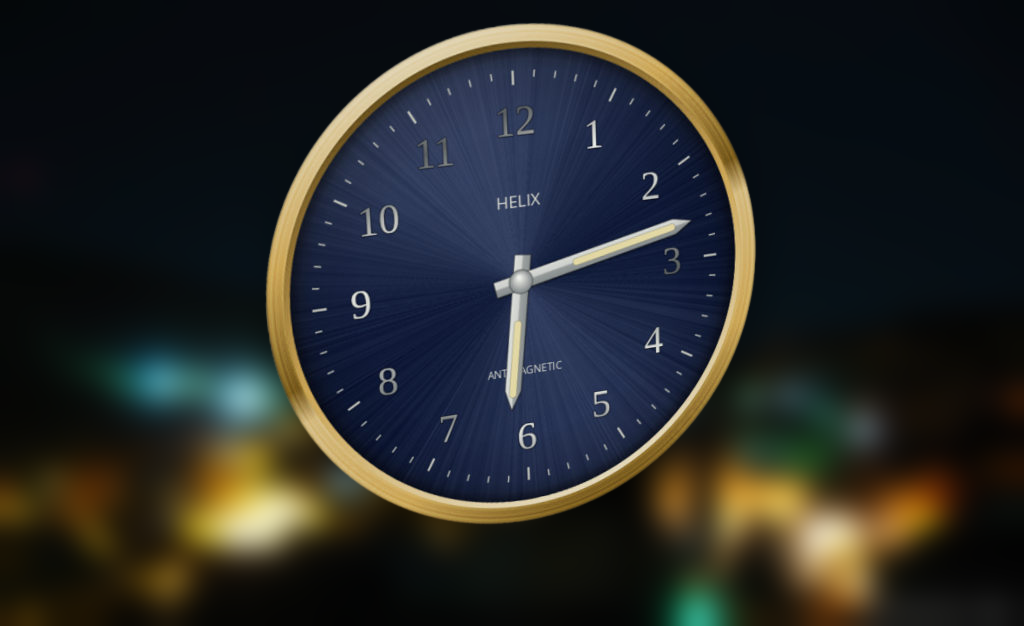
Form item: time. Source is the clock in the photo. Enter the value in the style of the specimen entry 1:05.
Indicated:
6:13
